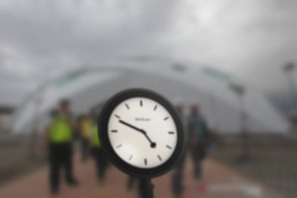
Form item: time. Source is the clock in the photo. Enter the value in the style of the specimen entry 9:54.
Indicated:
4:49
